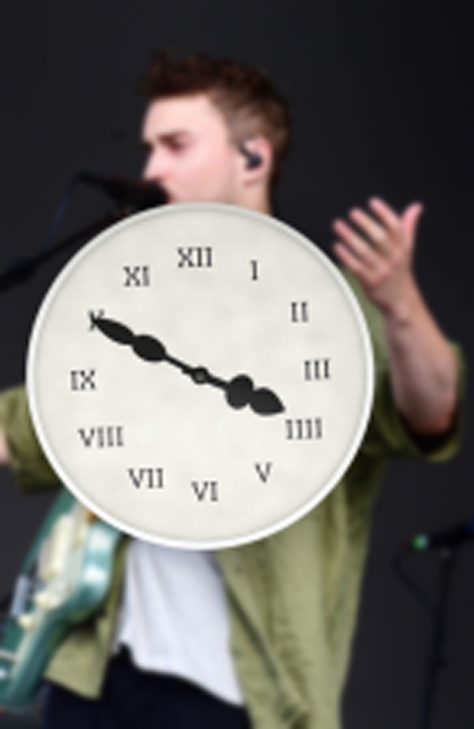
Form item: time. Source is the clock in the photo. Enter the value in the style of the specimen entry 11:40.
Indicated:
3:50
